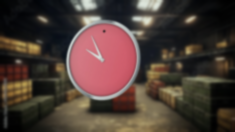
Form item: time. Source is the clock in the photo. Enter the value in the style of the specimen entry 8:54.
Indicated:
9:55
